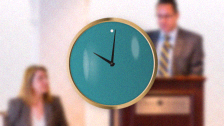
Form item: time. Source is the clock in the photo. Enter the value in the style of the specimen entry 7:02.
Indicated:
10:01
